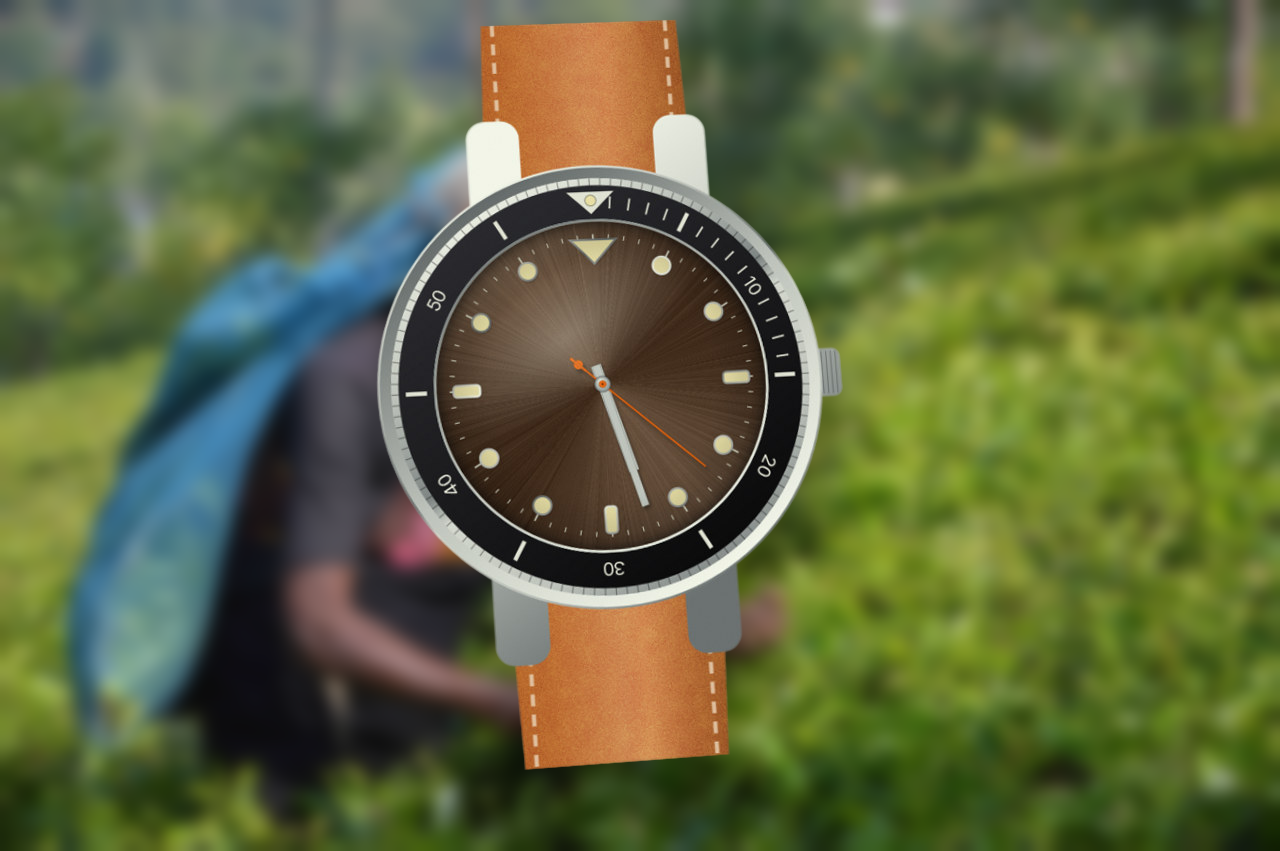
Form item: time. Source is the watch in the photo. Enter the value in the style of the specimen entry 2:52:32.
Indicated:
5:27:22
